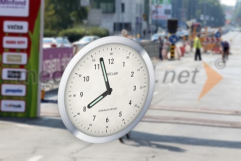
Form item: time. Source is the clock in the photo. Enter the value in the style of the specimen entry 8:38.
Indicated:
7:57
